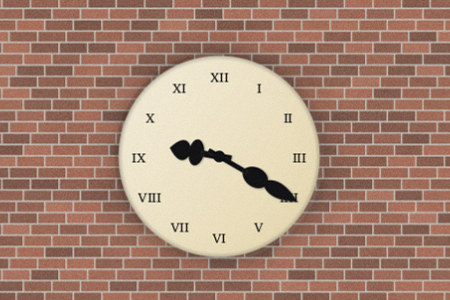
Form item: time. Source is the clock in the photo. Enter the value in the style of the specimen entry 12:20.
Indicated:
9:20
